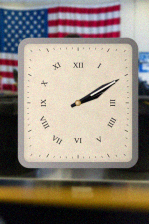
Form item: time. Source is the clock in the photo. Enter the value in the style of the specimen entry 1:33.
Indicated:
2:10
